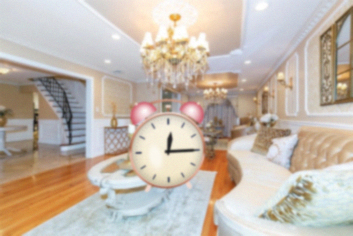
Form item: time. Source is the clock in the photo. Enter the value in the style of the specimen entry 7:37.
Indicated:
12:15
